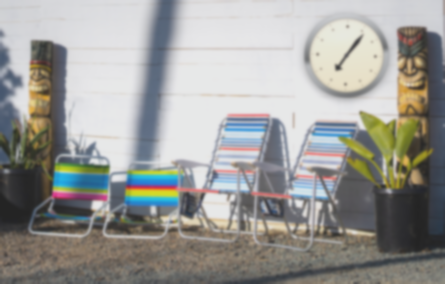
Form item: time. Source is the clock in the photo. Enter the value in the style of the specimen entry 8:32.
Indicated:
7:06
